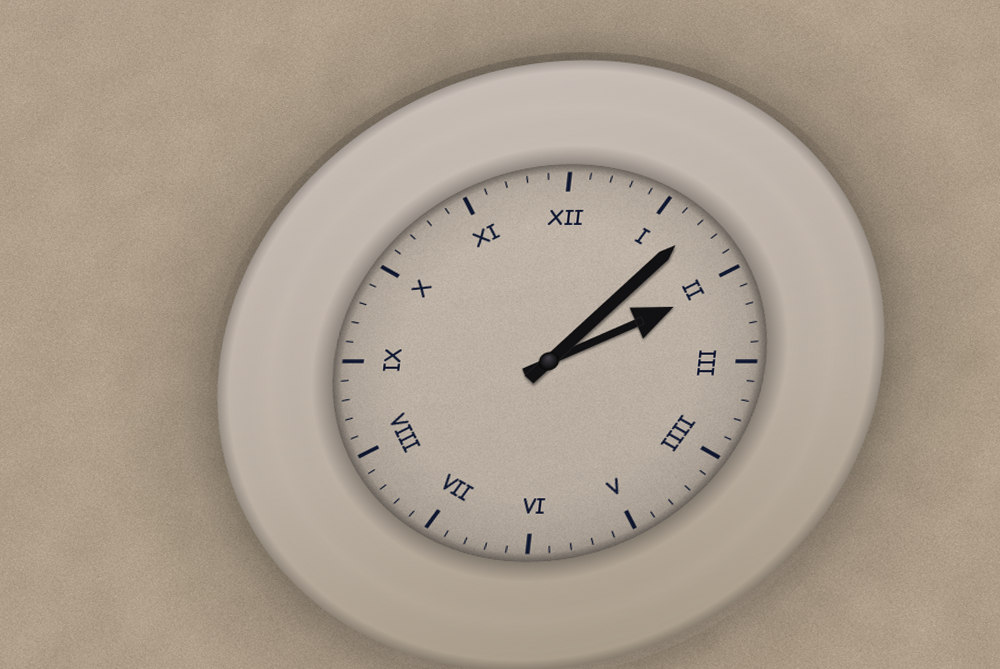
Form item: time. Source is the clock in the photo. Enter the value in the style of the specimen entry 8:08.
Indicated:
2:07
